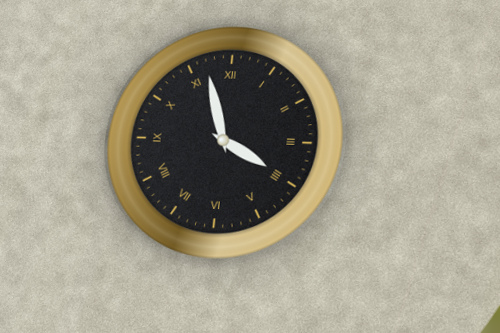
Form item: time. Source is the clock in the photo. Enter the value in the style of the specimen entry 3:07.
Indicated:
3:57
